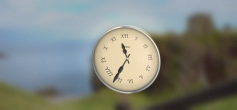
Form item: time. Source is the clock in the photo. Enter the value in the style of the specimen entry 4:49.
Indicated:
11:36
